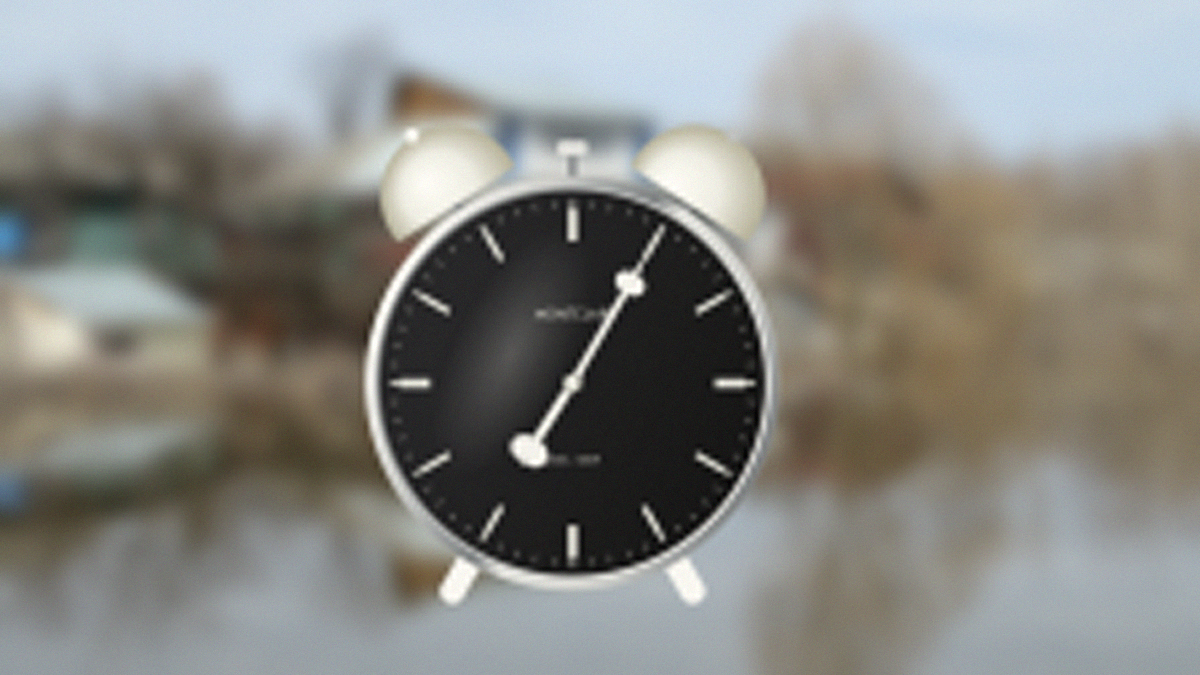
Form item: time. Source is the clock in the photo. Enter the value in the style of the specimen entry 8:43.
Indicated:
7:05
